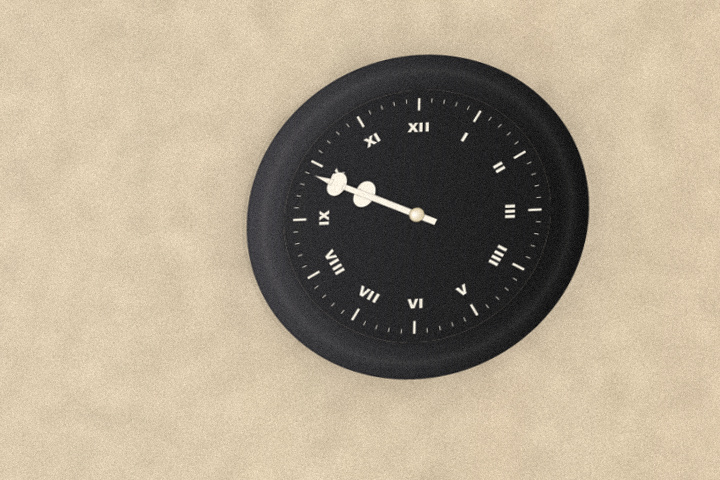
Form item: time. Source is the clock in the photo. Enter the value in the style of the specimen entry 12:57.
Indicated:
9:49
